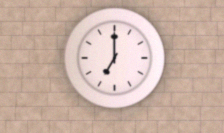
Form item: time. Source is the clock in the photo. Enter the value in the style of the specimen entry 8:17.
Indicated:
7:00
